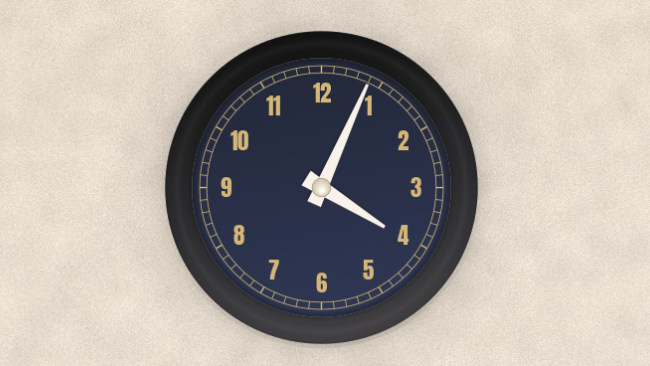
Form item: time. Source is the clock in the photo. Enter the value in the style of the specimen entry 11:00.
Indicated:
4:04
